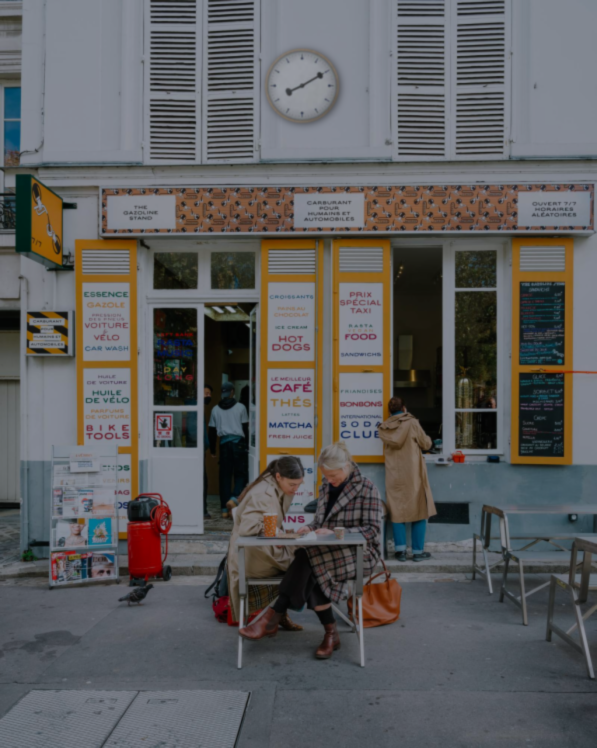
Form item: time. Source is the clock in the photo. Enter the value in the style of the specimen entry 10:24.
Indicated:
8:10
